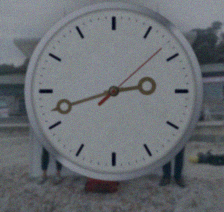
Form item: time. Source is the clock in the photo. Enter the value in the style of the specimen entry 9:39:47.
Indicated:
2:42:08
